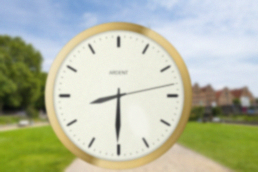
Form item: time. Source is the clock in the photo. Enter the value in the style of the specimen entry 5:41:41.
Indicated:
8:30:13
